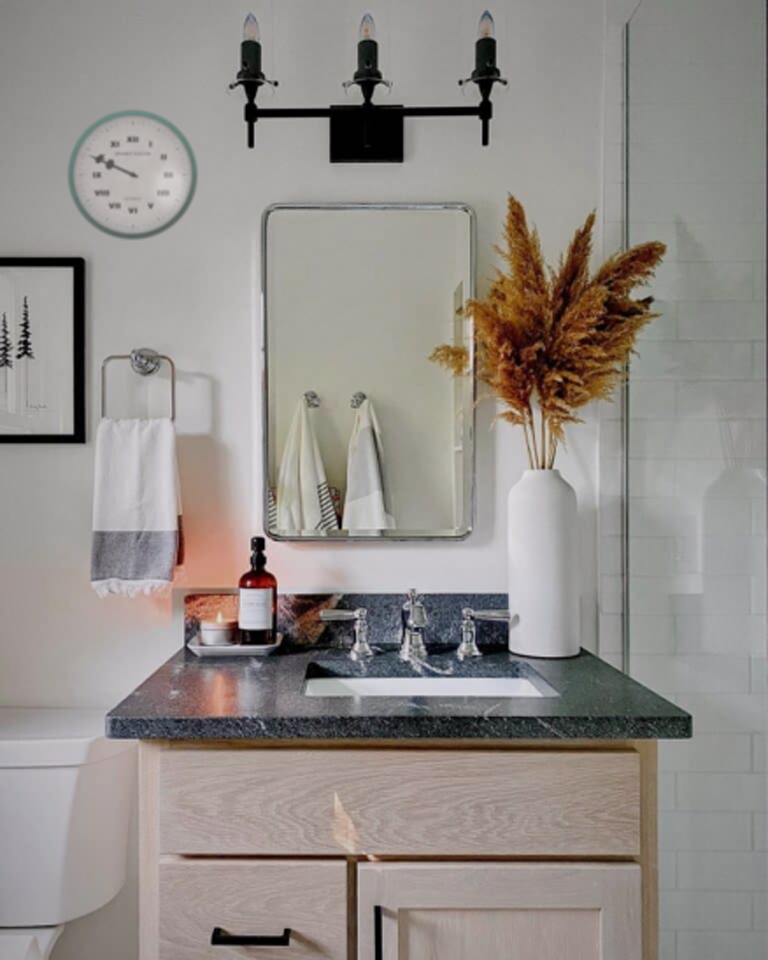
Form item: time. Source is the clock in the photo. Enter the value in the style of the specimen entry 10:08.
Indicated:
9:49
